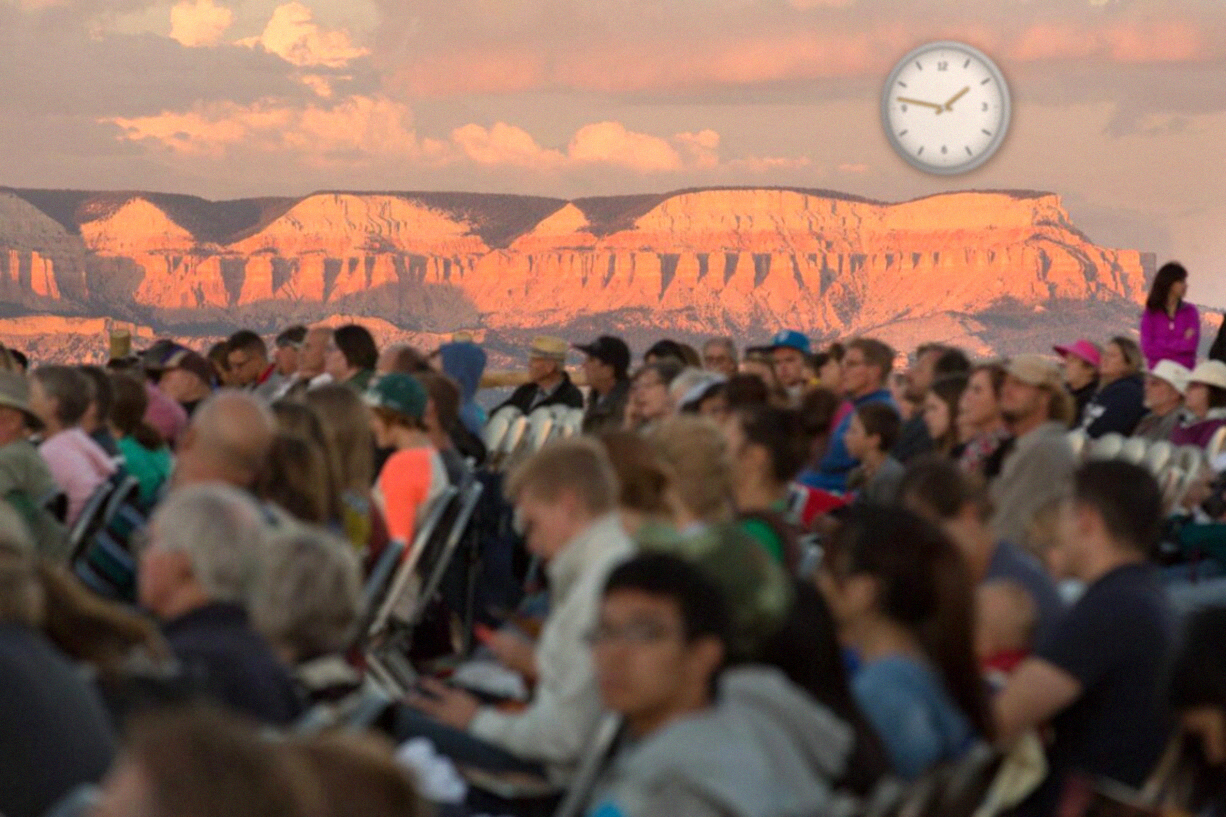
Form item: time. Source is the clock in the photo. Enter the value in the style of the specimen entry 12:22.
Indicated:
1:47
